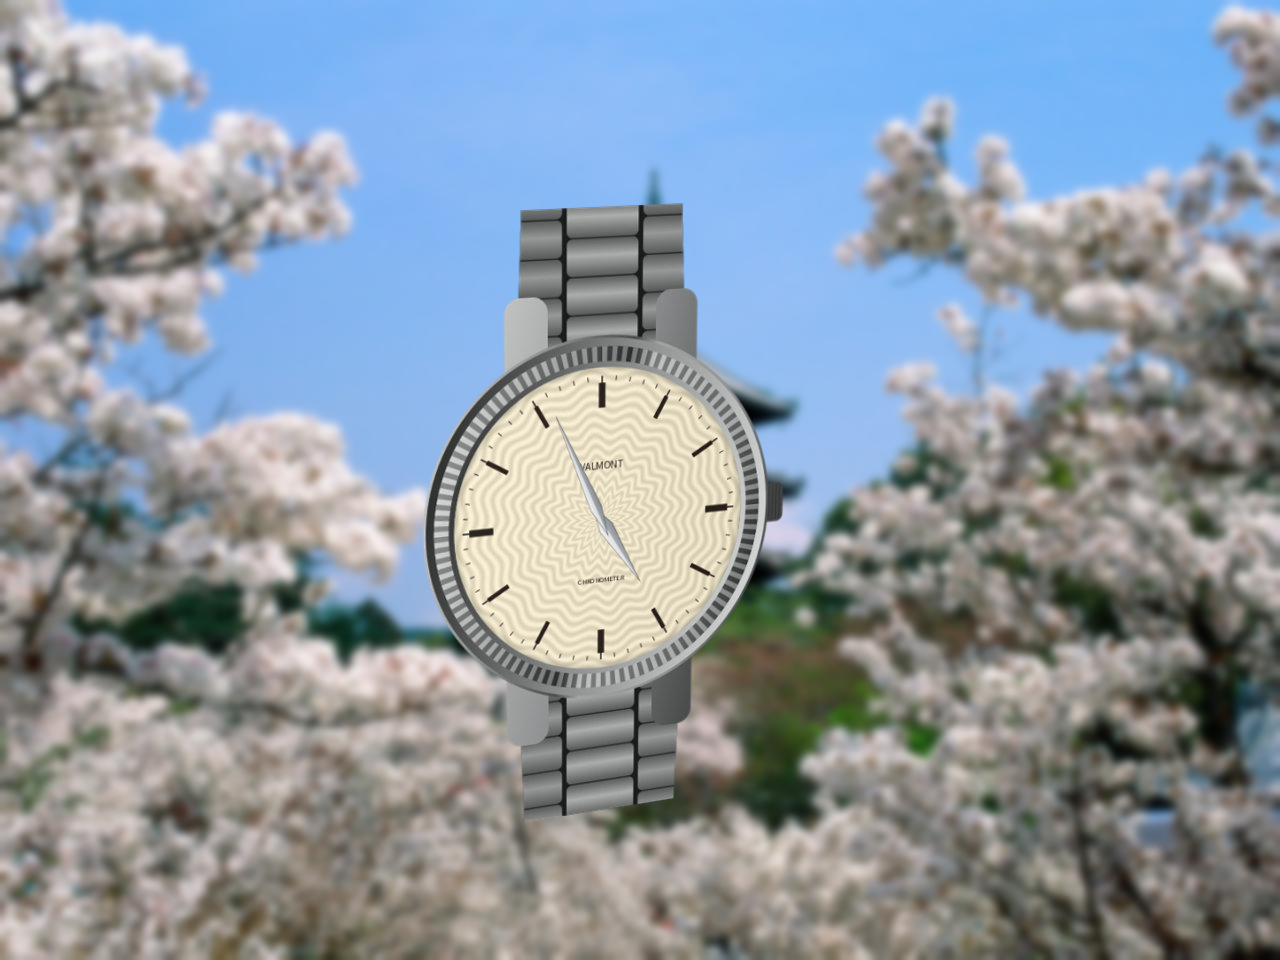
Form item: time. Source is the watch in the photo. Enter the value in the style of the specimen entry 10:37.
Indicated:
4:56
